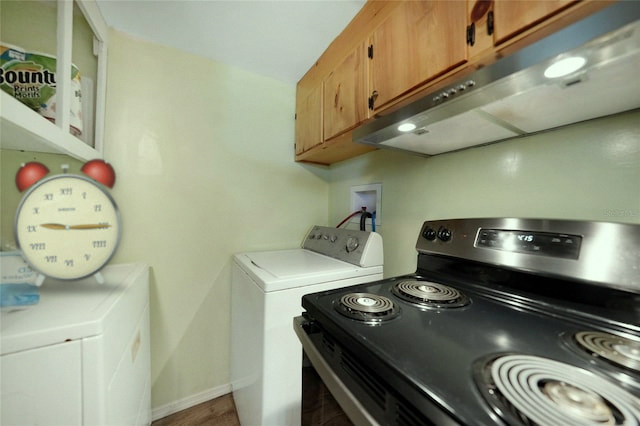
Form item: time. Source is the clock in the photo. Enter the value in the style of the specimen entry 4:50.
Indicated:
9:15
